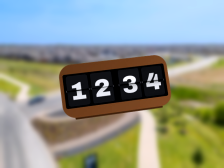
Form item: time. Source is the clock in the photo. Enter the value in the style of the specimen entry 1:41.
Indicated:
12:34
